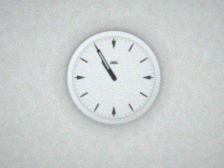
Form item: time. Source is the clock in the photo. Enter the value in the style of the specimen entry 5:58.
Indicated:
10:55
